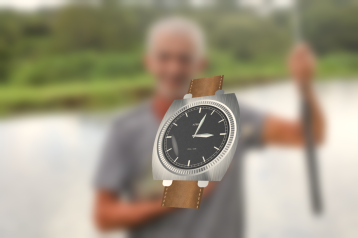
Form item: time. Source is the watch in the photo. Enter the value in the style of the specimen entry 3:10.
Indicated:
3:03
